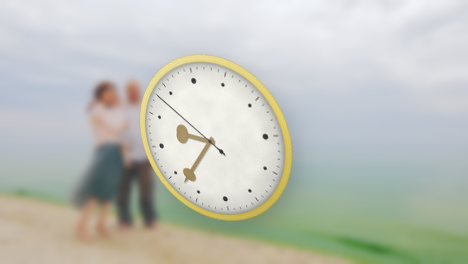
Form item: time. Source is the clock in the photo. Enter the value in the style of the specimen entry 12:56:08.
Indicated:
9:37:53
